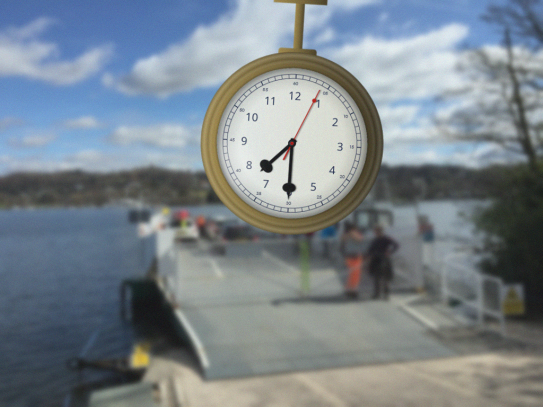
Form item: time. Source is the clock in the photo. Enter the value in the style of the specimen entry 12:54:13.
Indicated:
7:30:04
